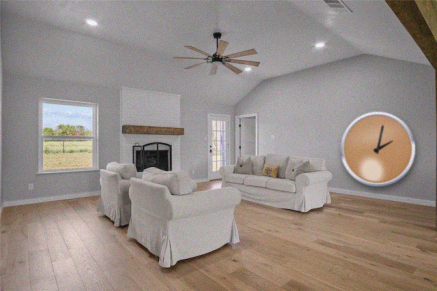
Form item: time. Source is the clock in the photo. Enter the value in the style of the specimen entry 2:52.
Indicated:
2:02
